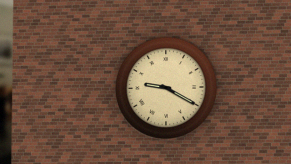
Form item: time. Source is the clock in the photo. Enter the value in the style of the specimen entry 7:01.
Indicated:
9:20
